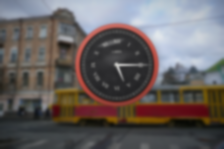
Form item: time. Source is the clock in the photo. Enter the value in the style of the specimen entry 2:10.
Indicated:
5:15
